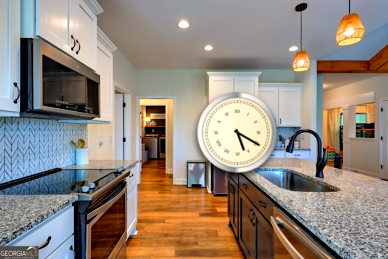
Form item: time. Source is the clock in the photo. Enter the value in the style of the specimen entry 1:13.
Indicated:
5:20
